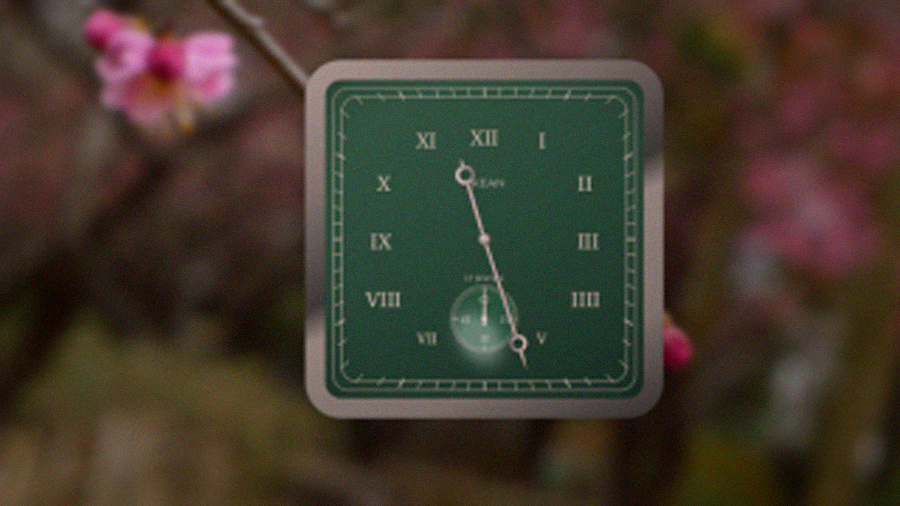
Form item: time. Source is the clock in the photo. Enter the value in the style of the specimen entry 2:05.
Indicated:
11:27
